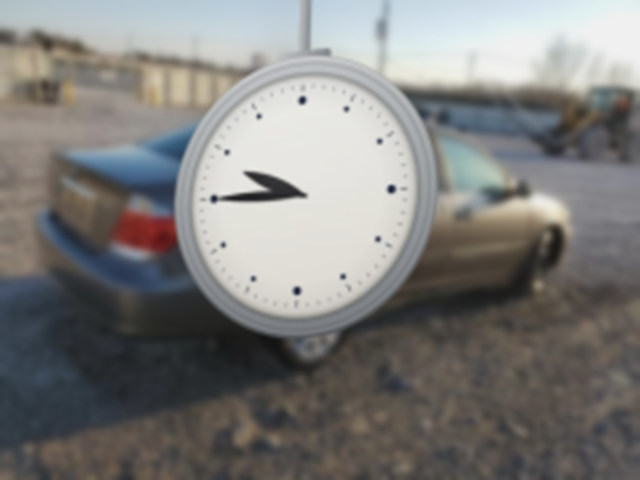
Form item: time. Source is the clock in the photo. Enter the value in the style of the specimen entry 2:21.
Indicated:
9:45
